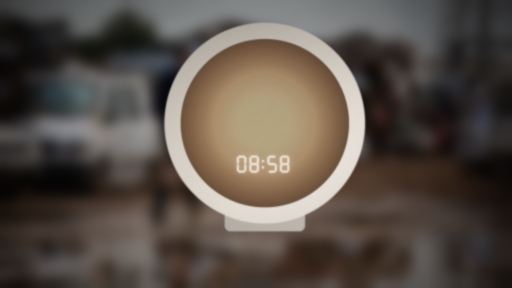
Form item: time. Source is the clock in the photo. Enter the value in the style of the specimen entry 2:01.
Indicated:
8:58
